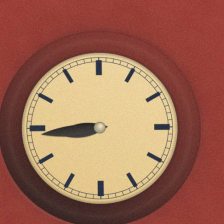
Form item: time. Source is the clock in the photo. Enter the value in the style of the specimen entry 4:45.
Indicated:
8:44
